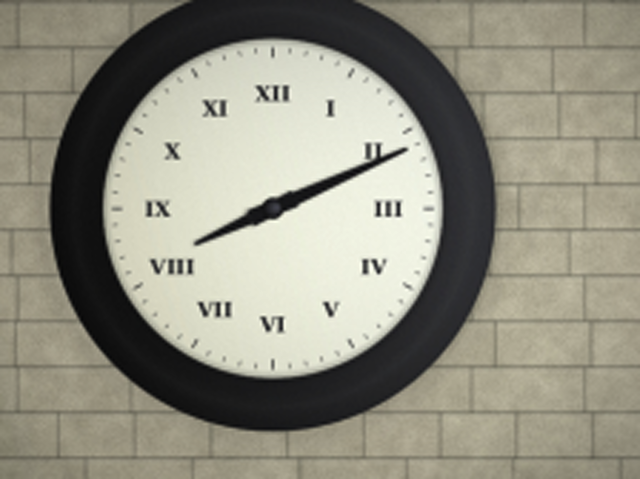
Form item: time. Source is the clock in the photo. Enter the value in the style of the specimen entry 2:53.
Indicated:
8:11
